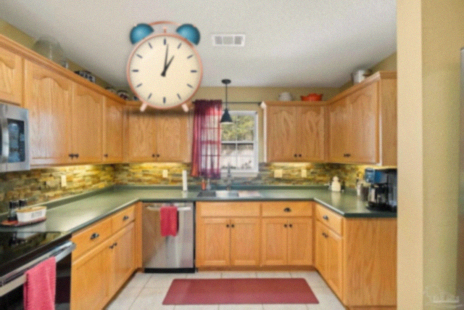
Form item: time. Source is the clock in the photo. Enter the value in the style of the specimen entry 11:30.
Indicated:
1:01
